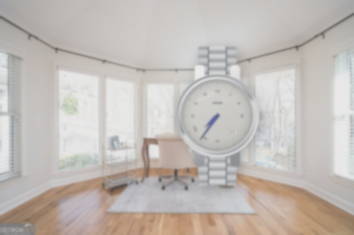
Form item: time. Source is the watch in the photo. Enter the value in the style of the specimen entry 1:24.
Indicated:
7:36
